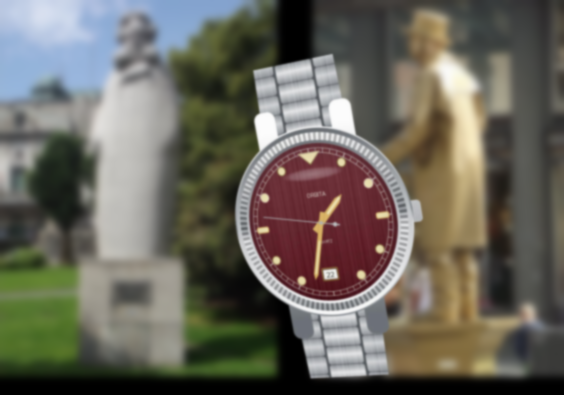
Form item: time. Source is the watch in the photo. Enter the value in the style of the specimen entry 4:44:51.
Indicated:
1:32:47
